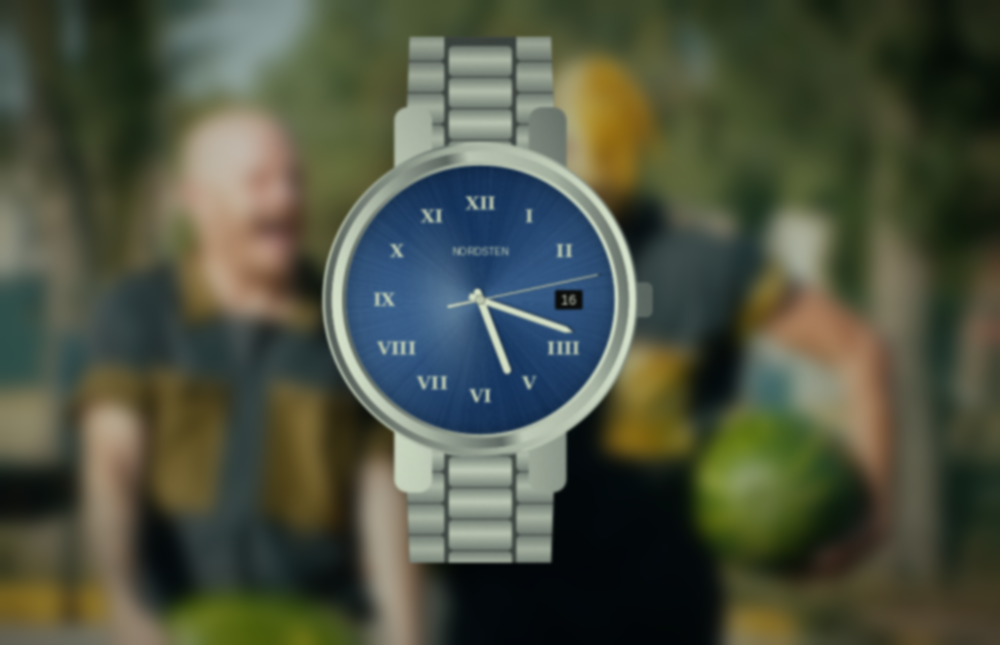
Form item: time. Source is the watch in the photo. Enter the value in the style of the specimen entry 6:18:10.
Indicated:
5:18:13
